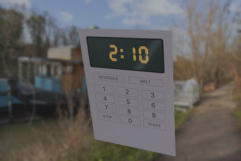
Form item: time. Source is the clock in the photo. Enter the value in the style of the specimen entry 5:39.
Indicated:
2:10
